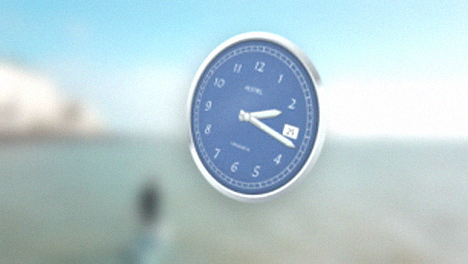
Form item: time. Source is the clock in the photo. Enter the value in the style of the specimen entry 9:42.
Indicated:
2:17
